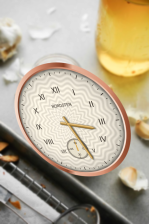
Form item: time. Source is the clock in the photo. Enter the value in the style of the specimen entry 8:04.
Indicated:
3:27
